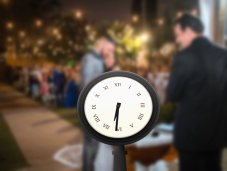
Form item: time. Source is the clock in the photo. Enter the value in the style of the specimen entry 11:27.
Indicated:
6:31
